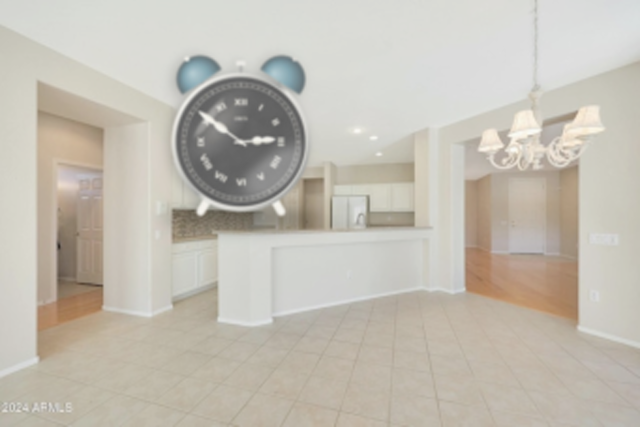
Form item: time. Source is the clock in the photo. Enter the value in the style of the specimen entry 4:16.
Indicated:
2:51
